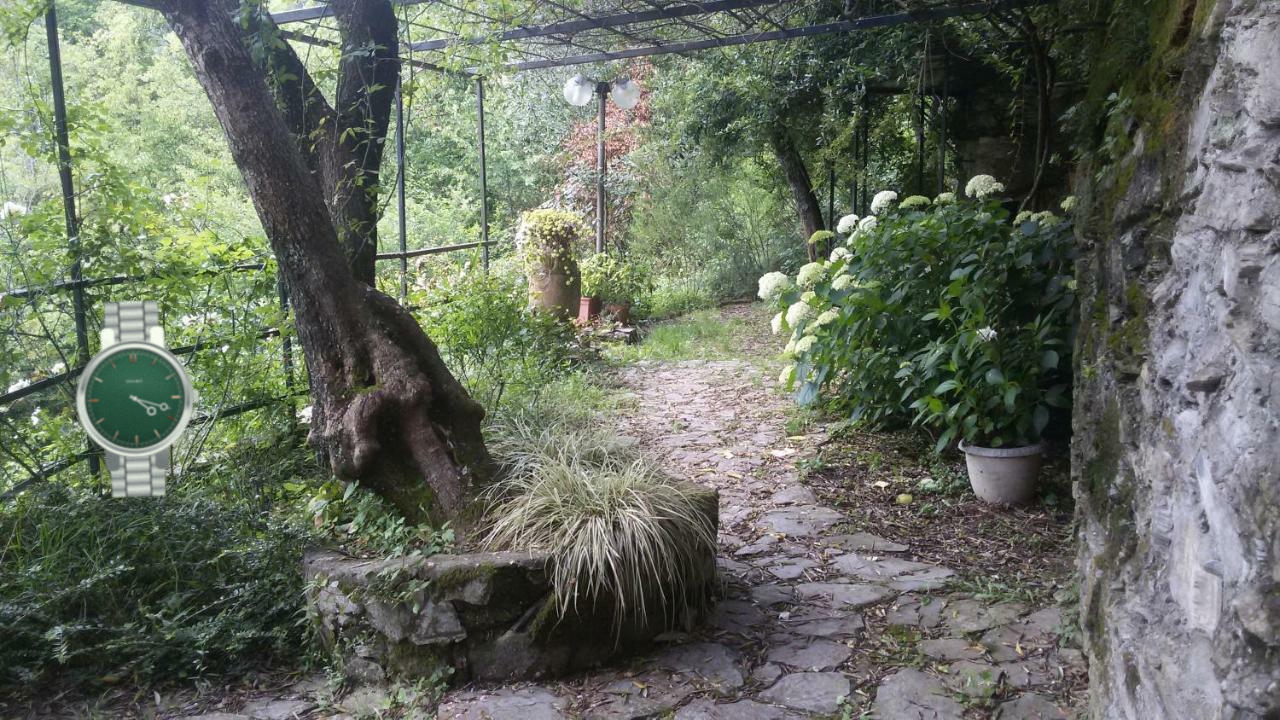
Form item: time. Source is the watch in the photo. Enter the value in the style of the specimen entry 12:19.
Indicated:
4:18
